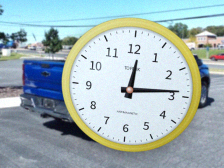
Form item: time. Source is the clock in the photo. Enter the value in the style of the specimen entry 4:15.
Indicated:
12:14
